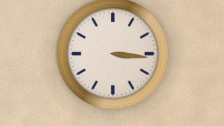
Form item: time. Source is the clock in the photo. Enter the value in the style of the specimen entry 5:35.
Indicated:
3:16
